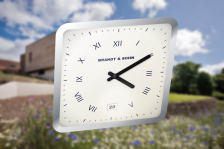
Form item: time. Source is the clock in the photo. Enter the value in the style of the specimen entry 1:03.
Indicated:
4:10
